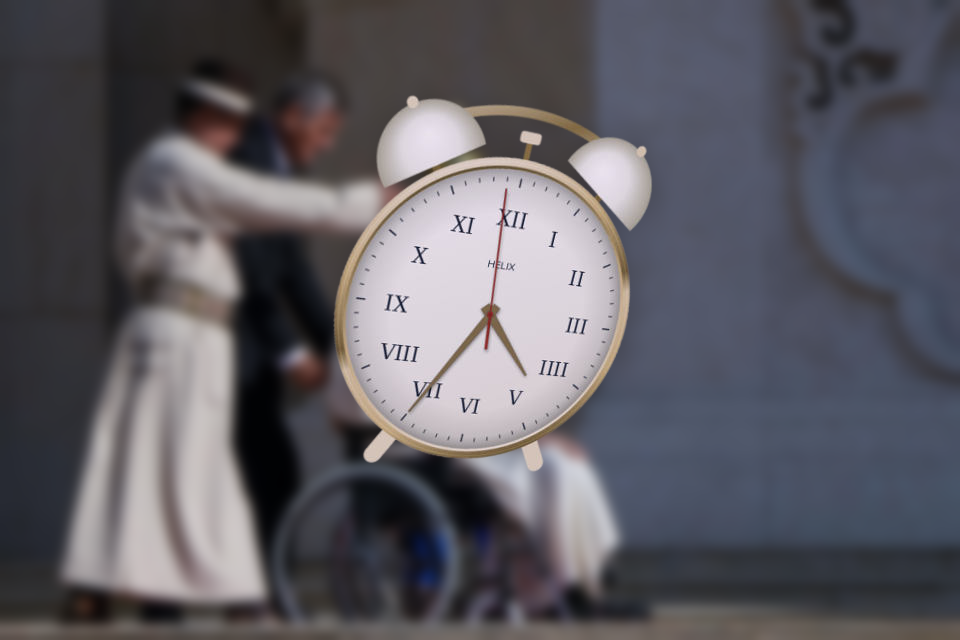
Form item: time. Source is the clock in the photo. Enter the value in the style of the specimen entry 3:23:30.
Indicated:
4:34:59
